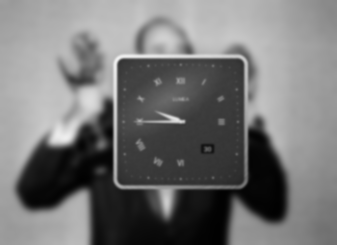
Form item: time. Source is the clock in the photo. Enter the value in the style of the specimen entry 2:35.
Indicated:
9:45
